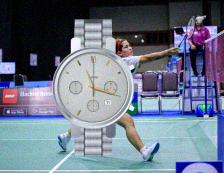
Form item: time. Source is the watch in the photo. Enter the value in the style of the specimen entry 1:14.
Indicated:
11:18
